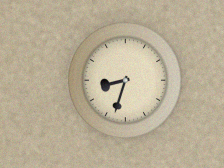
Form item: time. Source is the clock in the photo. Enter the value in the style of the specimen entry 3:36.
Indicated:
8:33
